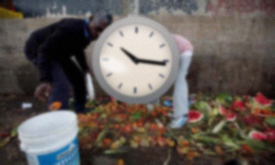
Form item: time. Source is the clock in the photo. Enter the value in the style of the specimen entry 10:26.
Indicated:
10:16
